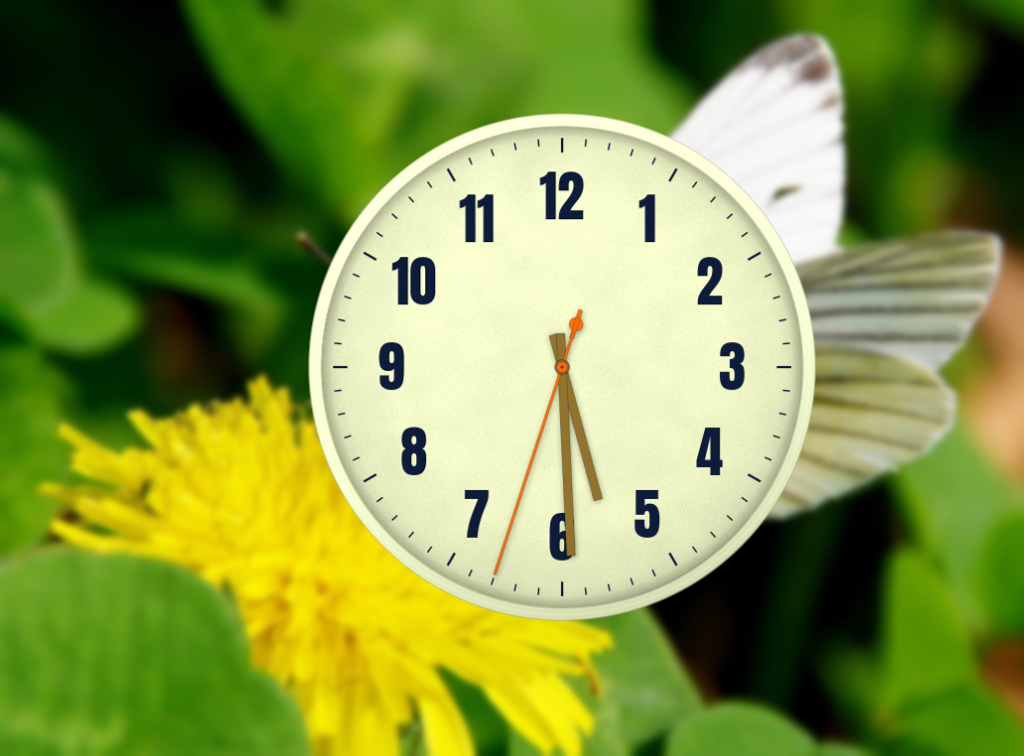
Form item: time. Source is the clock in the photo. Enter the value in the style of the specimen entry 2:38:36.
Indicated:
5:29:33
